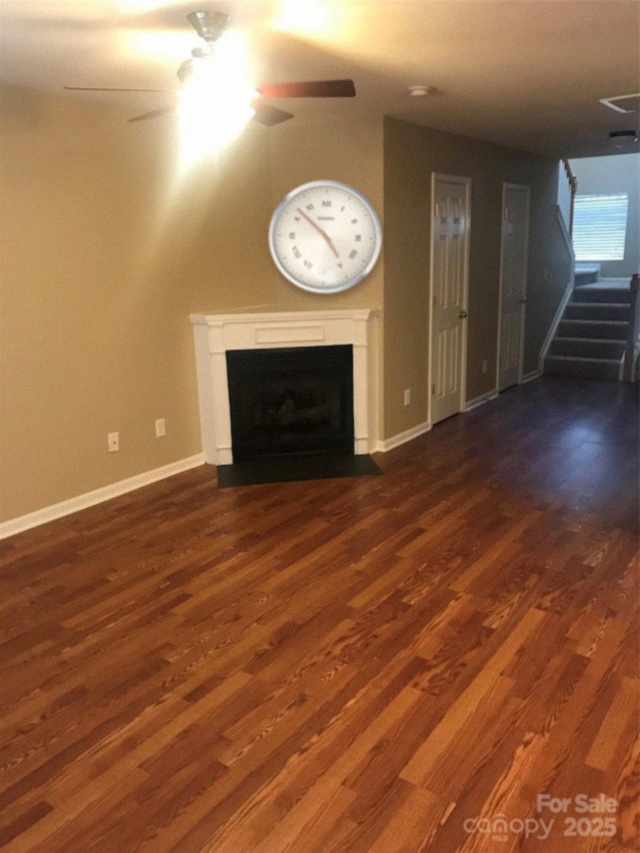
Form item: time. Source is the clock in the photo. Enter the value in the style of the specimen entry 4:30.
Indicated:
4:52
